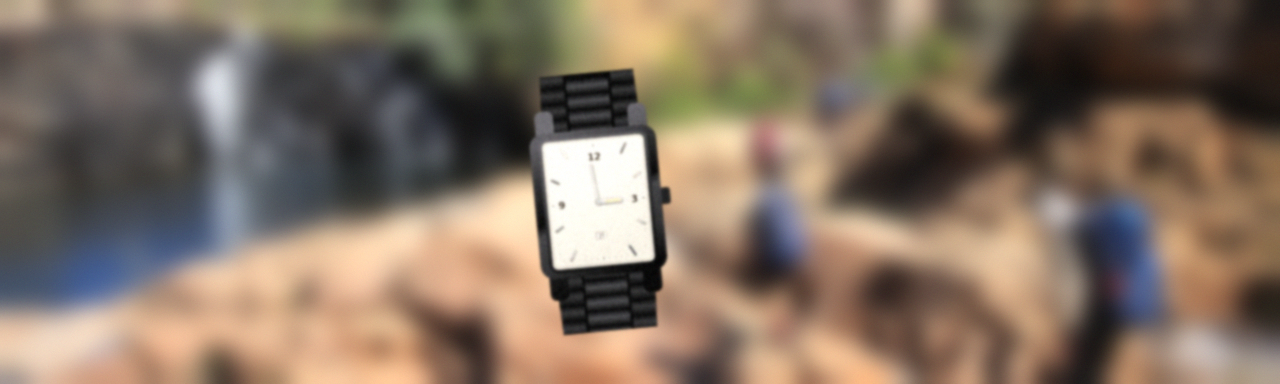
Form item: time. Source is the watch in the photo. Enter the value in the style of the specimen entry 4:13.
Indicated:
2:59
